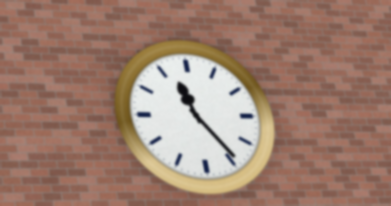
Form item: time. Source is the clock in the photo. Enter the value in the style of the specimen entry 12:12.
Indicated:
11:24
